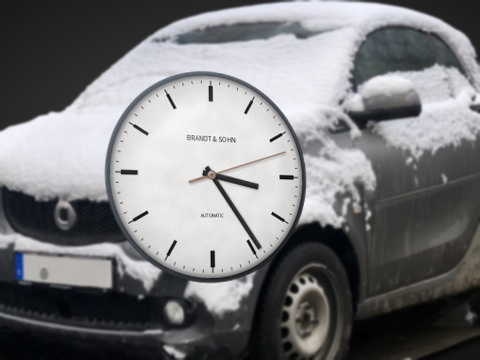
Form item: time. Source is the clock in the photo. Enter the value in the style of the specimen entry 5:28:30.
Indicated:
3:24:12
